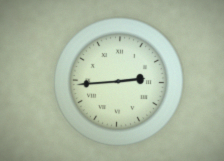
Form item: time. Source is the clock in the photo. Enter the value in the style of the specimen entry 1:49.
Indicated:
2:44
